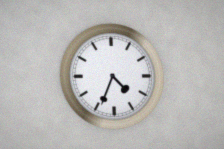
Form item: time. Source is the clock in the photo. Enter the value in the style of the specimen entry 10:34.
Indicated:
4:34
